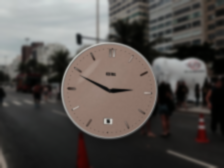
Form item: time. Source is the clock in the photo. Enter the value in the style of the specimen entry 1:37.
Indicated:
2:49
